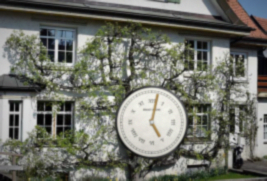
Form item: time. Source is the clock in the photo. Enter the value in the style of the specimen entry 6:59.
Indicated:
5:02
